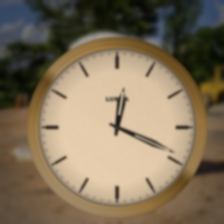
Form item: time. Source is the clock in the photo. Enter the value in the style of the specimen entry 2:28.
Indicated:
12:19
